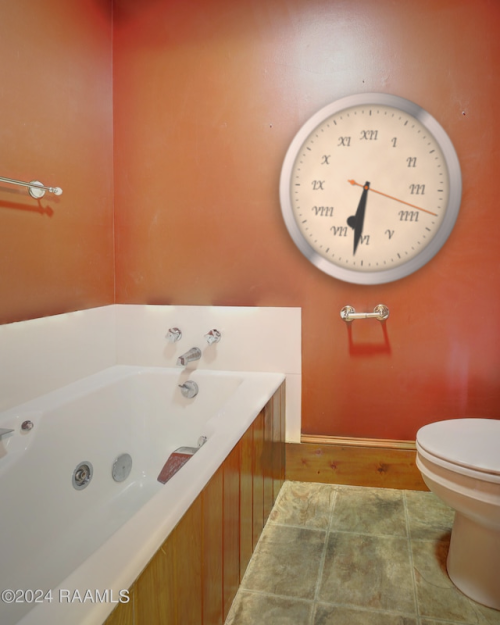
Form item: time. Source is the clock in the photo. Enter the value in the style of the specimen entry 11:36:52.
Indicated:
6:31:18
